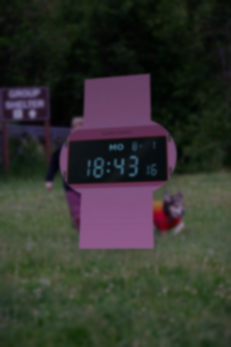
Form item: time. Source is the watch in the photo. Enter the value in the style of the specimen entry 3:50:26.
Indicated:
18:43:16
